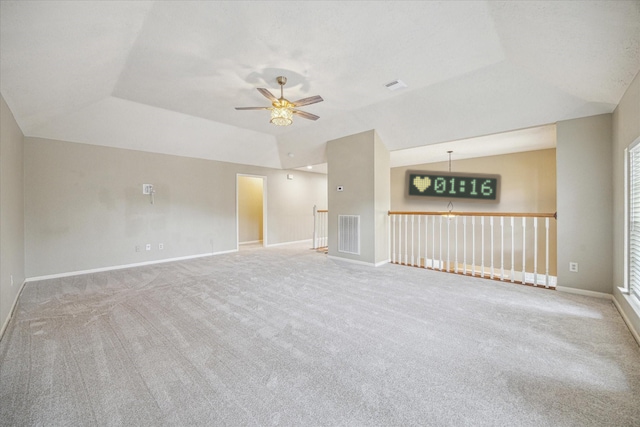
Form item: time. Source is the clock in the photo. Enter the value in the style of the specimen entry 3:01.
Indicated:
1:16
